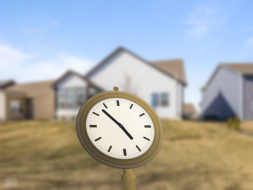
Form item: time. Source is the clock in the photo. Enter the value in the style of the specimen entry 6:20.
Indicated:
4:53
